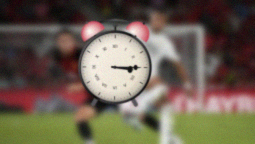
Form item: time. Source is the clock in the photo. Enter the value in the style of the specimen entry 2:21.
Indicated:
3:15
